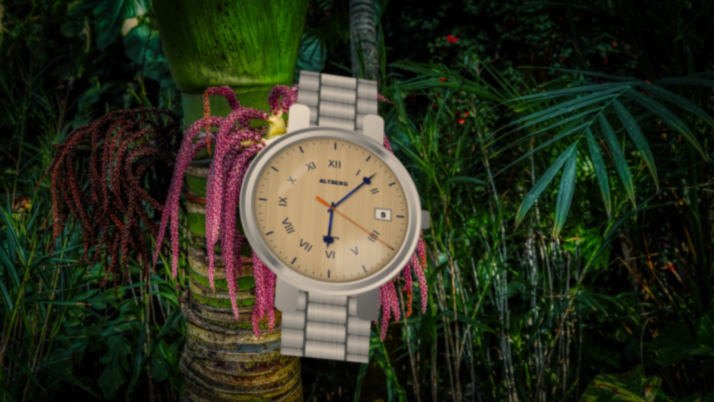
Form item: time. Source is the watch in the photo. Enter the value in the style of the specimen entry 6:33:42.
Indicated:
6:07:20
